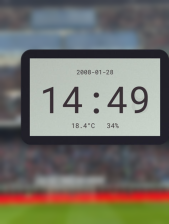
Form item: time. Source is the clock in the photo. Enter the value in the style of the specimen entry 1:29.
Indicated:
14:49
